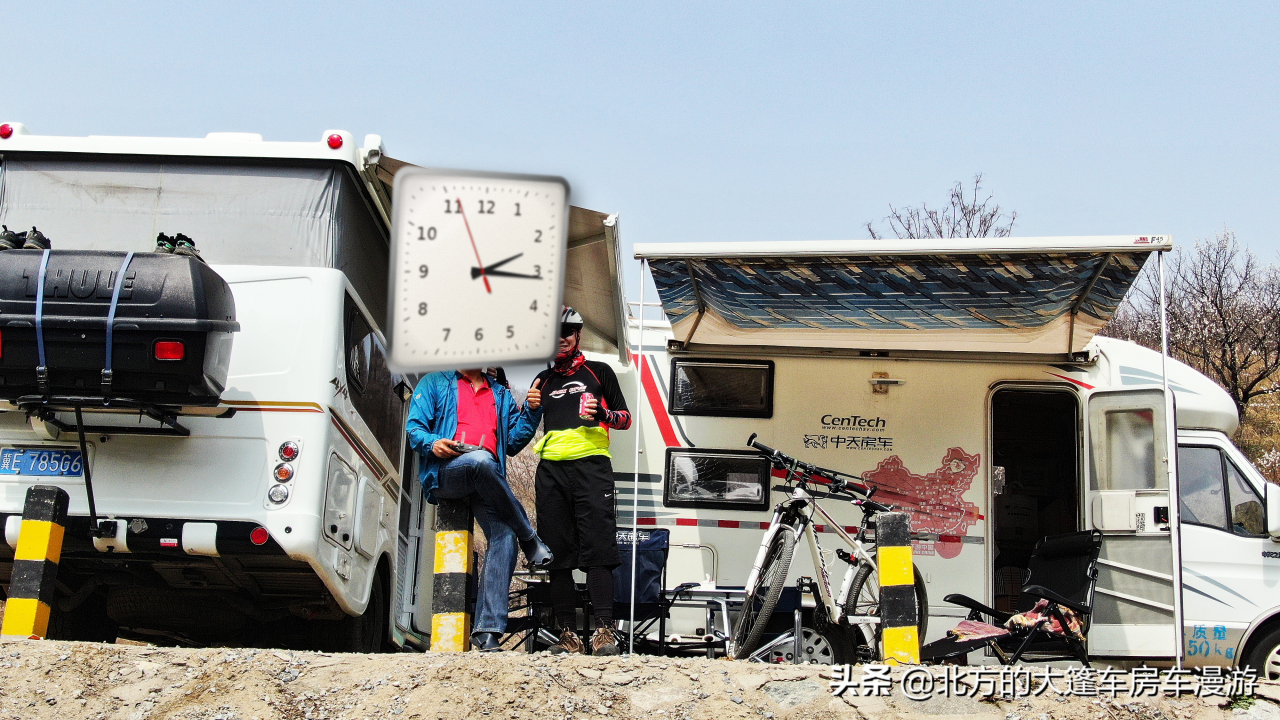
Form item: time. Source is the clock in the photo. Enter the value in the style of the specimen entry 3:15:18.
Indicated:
2:15:56
